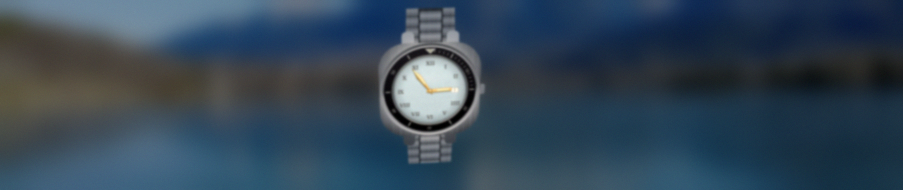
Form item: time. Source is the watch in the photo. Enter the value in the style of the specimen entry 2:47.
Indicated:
2:54
